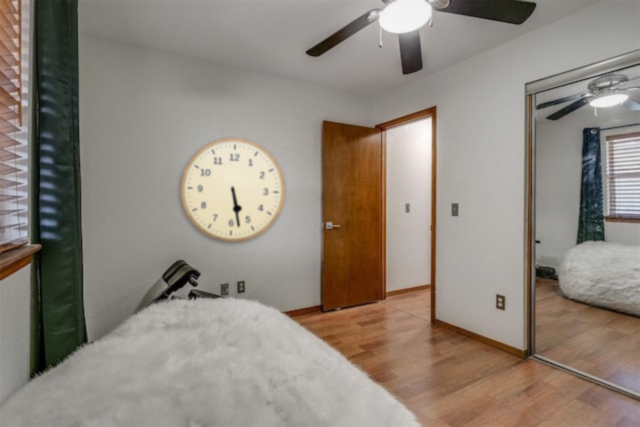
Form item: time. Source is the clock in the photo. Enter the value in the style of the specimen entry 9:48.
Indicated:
5:28
